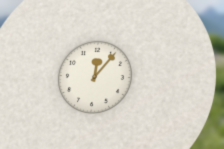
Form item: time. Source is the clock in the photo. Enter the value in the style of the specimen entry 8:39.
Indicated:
12:06
